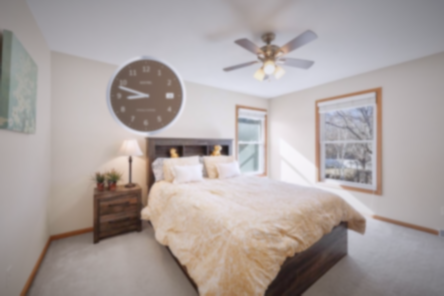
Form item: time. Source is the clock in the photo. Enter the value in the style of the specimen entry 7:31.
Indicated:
8:48
